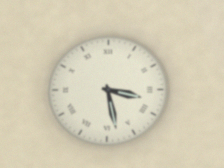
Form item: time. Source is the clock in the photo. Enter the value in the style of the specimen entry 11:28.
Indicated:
3:28
